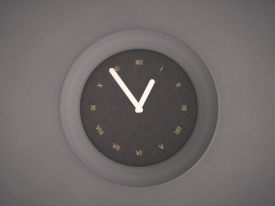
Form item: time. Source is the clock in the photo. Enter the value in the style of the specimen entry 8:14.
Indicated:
12:54
